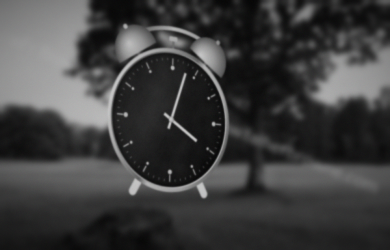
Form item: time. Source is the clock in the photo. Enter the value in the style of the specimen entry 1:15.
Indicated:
4:03
